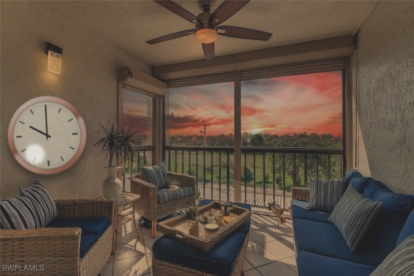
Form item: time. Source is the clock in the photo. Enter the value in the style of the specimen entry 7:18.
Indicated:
10:00
